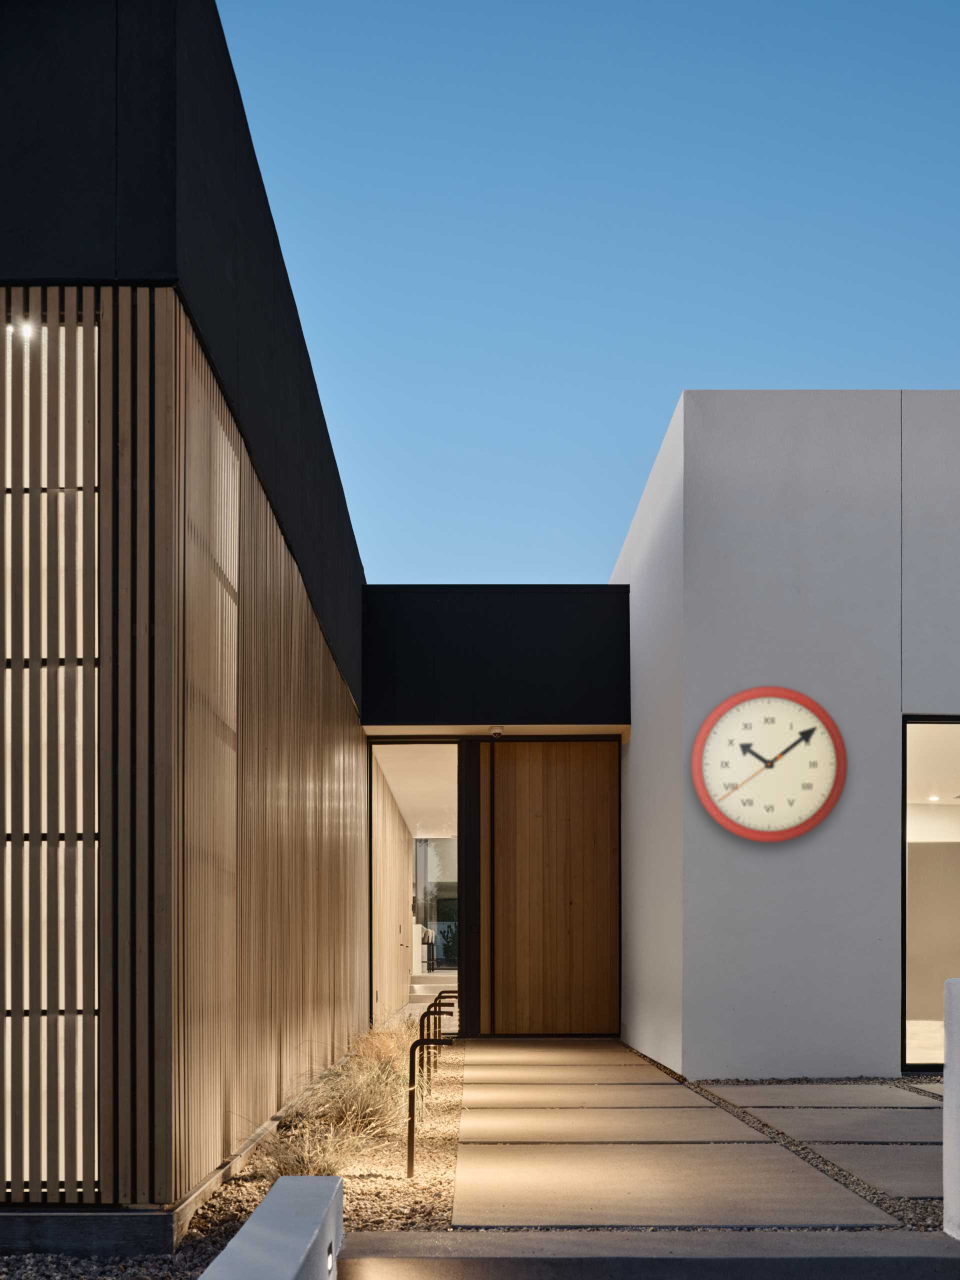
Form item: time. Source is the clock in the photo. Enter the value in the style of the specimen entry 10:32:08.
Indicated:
10:08:39
